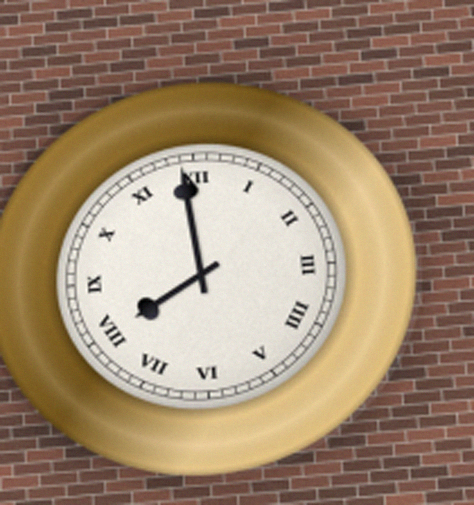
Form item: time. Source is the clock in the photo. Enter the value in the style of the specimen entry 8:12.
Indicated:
7:59
